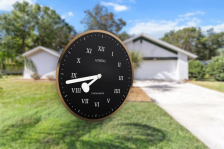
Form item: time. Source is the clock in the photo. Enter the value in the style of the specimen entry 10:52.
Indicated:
7:43
